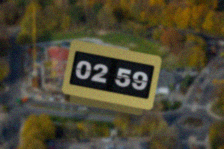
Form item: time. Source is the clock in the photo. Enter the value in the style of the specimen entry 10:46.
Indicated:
2:59
